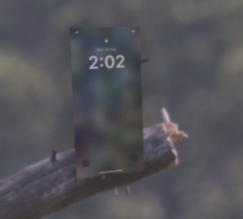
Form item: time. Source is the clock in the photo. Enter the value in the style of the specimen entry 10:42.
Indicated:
2:02
